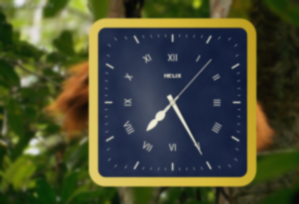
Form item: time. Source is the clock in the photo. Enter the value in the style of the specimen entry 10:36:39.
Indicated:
7:25:07
